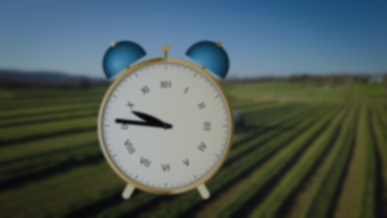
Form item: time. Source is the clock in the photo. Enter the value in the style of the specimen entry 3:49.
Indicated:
9:46
